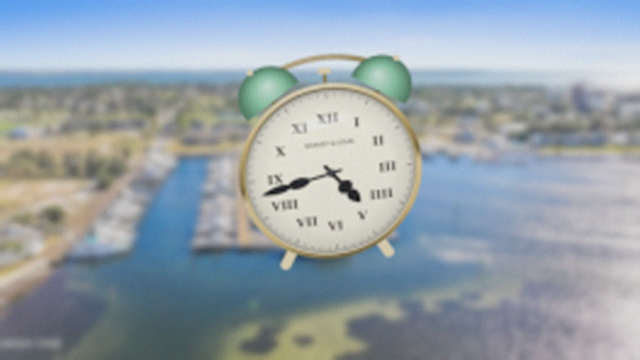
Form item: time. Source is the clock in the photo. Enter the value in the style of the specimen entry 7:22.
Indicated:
4:43
